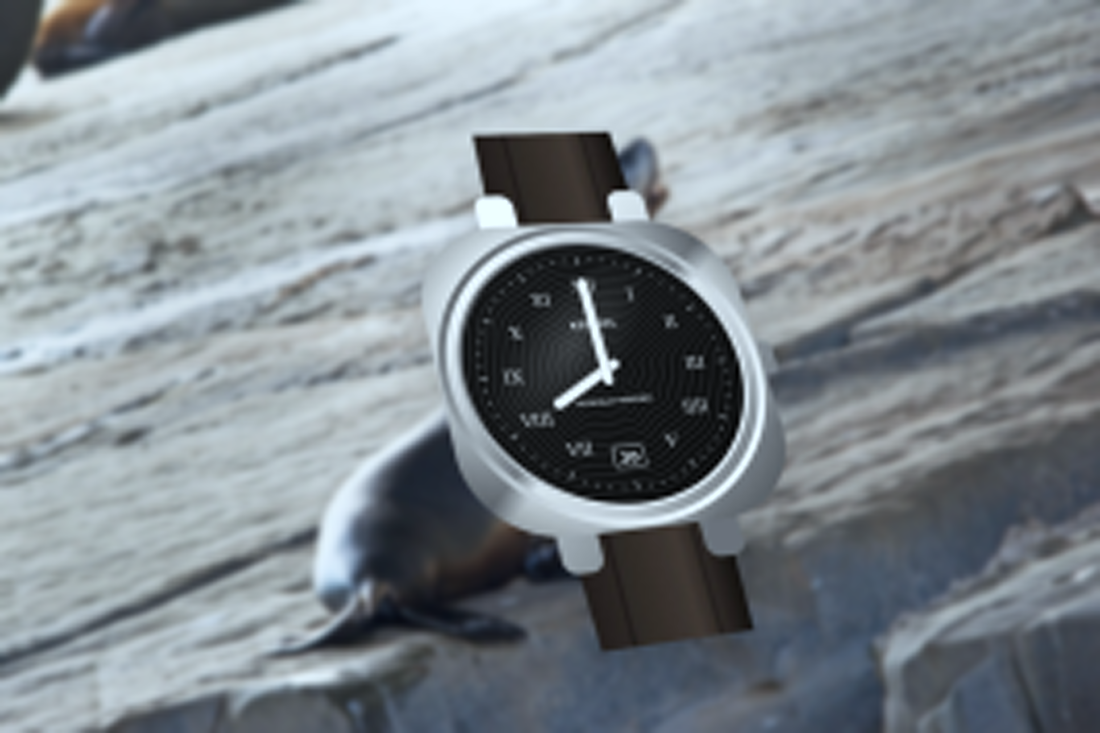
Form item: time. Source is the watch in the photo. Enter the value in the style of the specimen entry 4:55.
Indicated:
8:00
